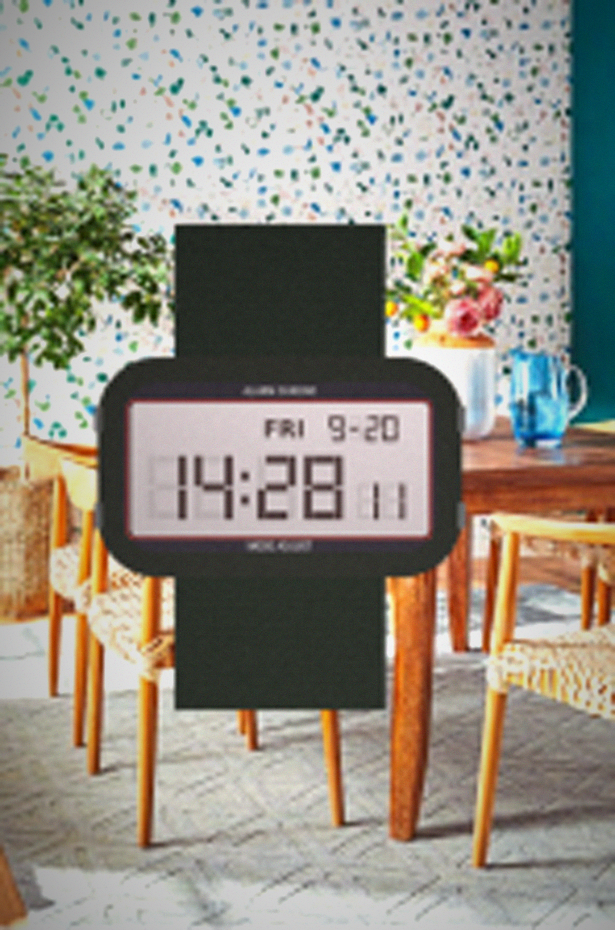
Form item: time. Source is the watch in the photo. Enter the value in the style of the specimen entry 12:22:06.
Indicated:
14:28:11
